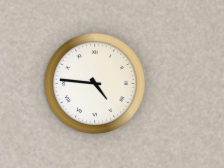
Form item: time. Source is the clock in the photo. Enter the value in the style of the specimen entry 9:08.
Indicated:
4:46
